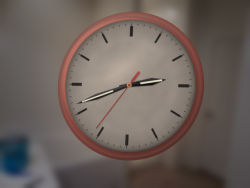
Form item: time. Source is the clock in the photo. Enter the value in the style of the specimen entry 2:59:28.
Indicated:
2:41:36
